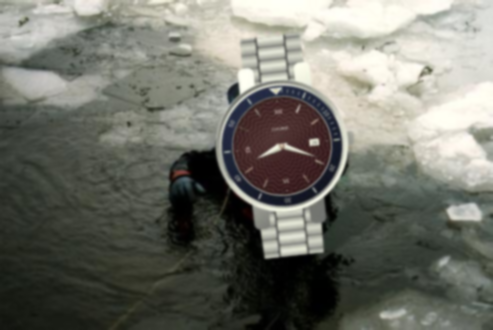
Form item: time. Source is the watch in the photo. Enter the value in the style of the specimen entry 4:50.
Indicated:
8:19
